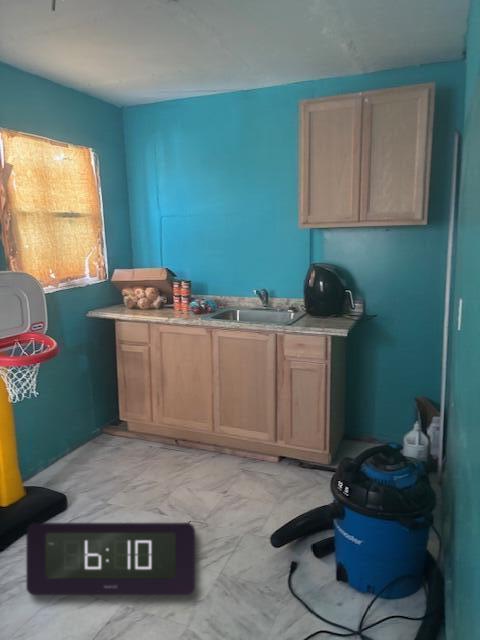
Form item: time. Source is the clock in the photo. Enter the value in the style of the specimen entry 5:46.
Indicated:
6:10
